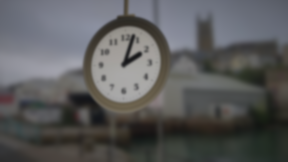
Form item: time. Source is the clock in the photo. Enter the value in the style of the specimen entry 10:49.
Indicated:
2:03
